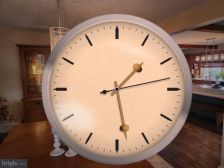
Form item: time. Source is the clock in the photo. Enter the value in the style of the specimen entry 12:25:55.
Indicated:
1:28:13
